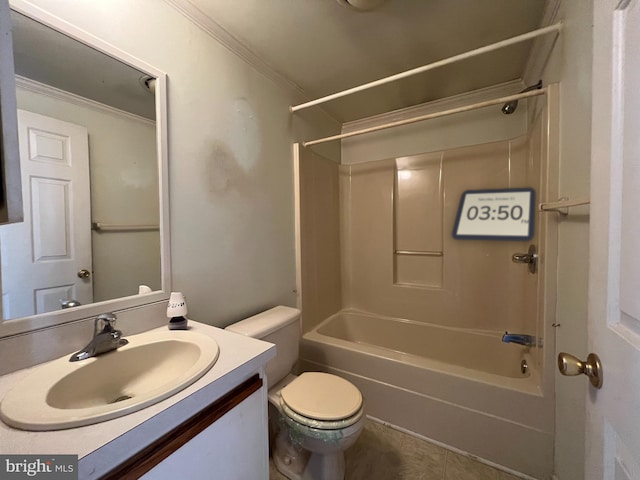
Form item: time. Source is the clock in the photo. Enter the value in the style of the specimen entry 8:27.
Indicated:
3:50
